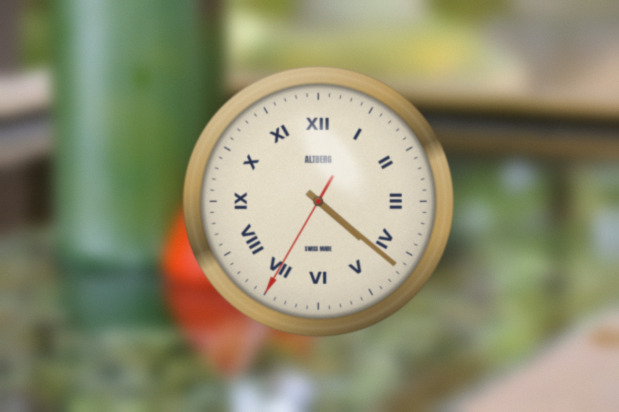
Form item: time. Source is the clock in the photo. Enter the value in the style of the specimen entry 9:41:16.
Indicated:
4:21:35
